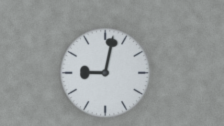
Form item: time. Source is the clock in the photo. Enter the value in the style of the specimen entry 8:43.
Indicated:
9:02
